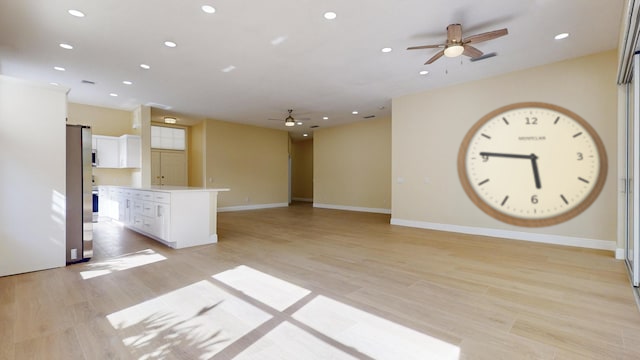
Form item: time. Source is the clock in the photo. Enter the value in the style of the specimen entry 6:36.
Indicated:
5:46
